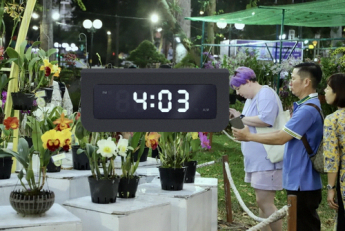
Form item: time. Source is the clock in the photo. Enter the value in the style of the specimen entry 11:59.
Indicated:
4:03
